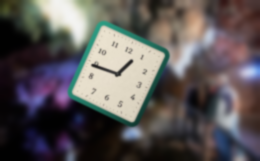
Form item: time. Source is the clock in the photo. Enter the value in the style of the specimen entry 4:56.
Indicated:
12:44
